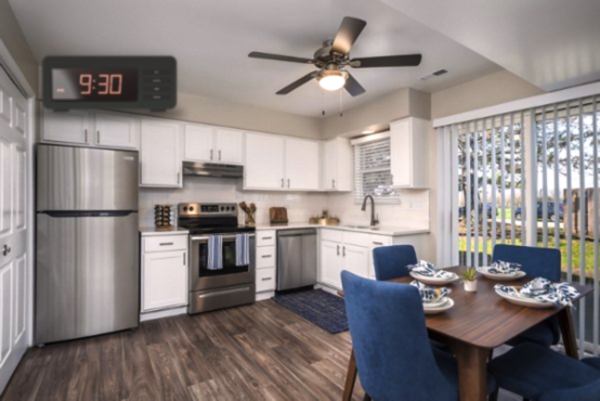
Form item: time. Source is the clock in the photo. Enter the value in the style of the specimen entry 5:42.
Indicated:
9:30
